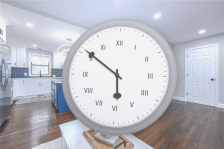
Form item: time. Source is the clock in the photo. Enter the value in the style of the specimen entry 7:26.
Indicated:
5:51
